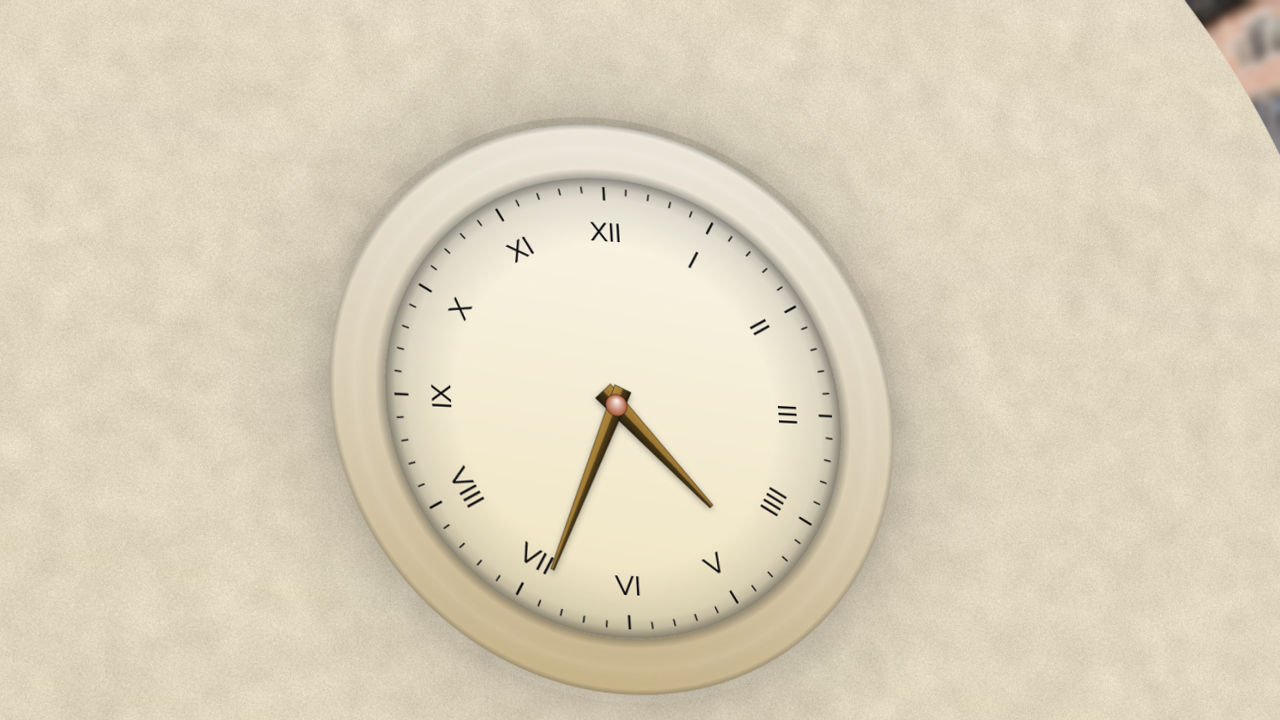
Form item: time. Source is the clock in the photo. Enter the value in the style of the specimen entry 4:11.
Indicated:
4:34
